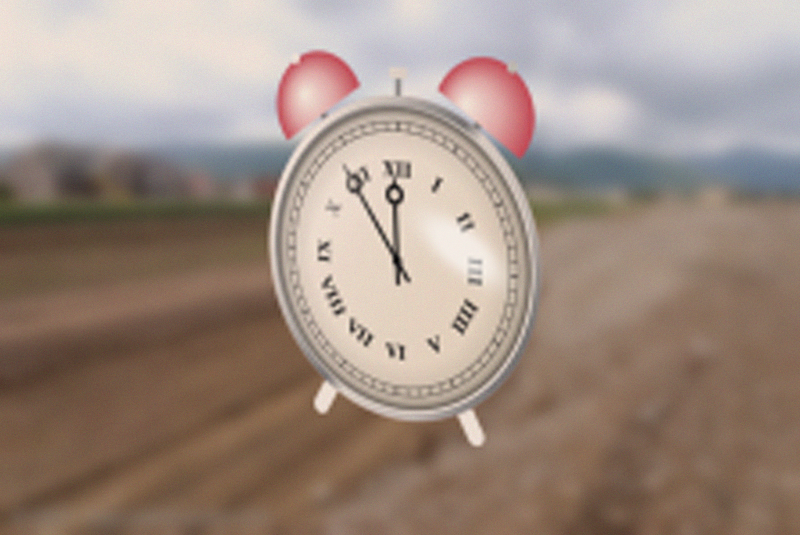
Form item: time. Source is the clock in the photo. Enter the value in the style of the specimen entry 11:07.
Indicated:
11:54
